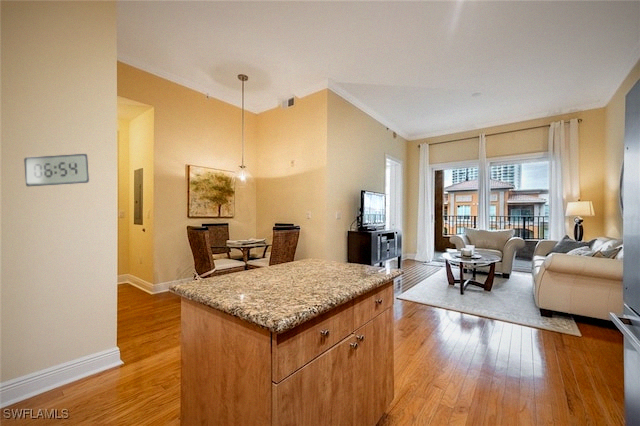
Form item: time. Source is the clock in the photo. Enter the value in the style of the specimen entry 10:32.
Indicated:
6:54
